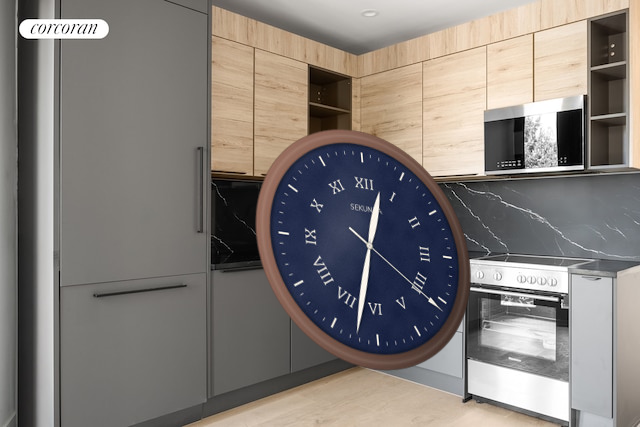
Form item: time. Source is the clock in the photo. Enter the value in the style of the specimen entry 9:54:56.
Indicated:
12:32:21
